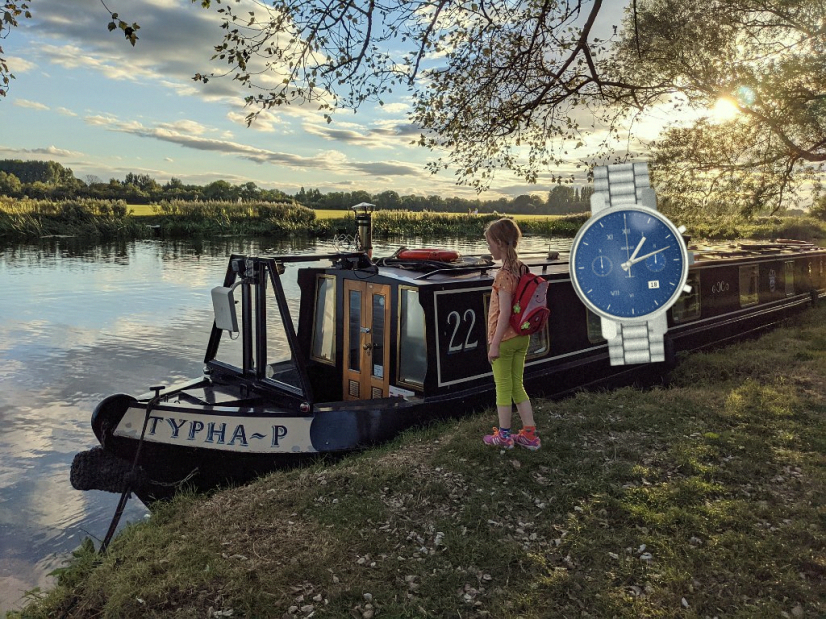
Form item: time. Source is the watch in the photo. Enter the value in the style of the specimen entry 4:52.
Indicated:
1:12
